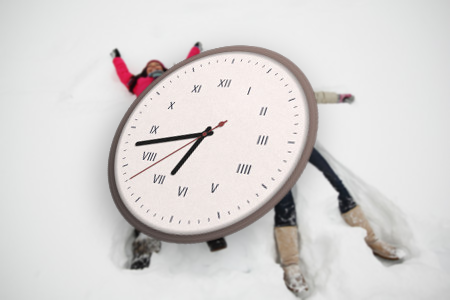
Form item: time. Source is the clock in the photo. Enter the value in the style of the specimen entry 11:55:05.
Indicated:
6:42:38
